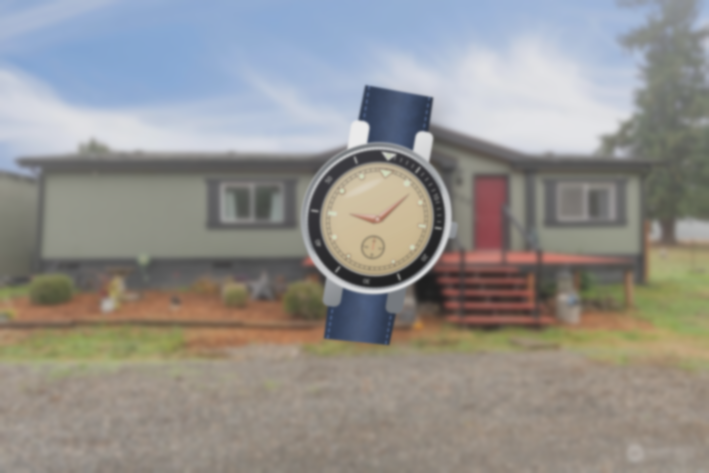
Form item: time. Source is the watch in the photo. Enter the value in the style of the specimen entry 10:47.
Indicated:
9:07
